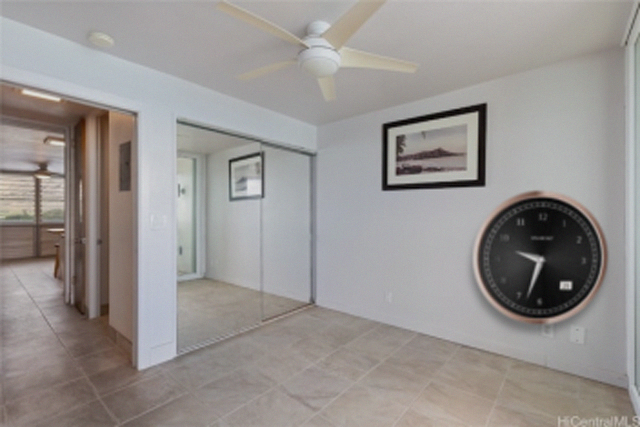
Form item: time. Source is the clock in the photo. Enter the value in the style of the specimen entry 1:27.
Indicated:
9:33
